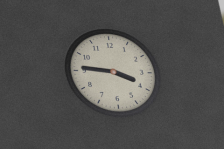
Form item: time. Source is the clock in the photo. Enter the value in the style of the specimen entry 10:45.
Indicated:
3:46
